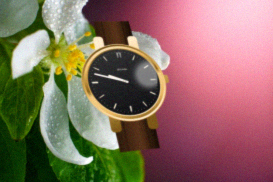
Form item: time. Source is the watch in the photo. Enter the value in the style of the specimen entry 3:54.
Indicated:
9:48
